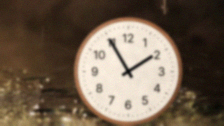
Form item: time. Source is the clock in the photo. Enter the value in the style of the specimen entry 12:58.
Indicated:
1:55
